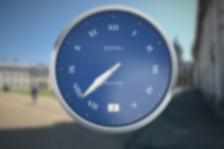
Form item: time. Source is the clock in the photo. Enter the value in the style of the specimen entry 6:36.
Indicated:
7:38
